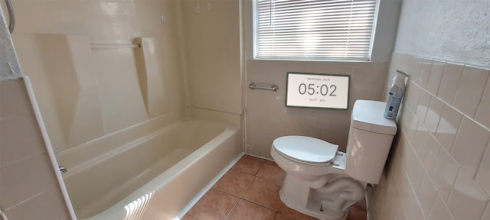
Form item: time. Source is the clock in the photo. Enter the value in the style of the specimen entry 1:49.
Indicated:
5:02
